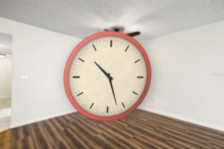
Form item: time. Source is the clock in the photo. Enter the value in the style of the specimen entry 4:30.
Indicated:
10:27
